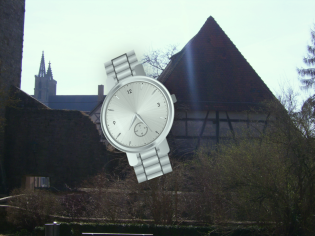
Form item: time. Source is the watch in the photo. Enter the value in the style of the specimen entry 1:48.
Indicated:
7:26
